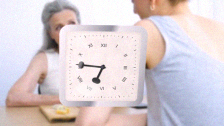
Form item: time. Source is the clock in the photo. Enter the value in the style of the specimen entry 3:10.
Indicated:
6:46
